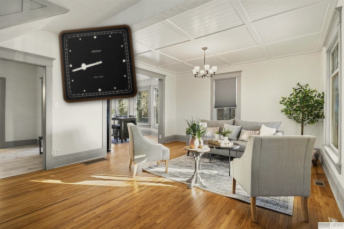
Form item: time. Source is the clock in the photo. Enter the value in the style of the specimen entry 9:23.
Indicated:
8:43
